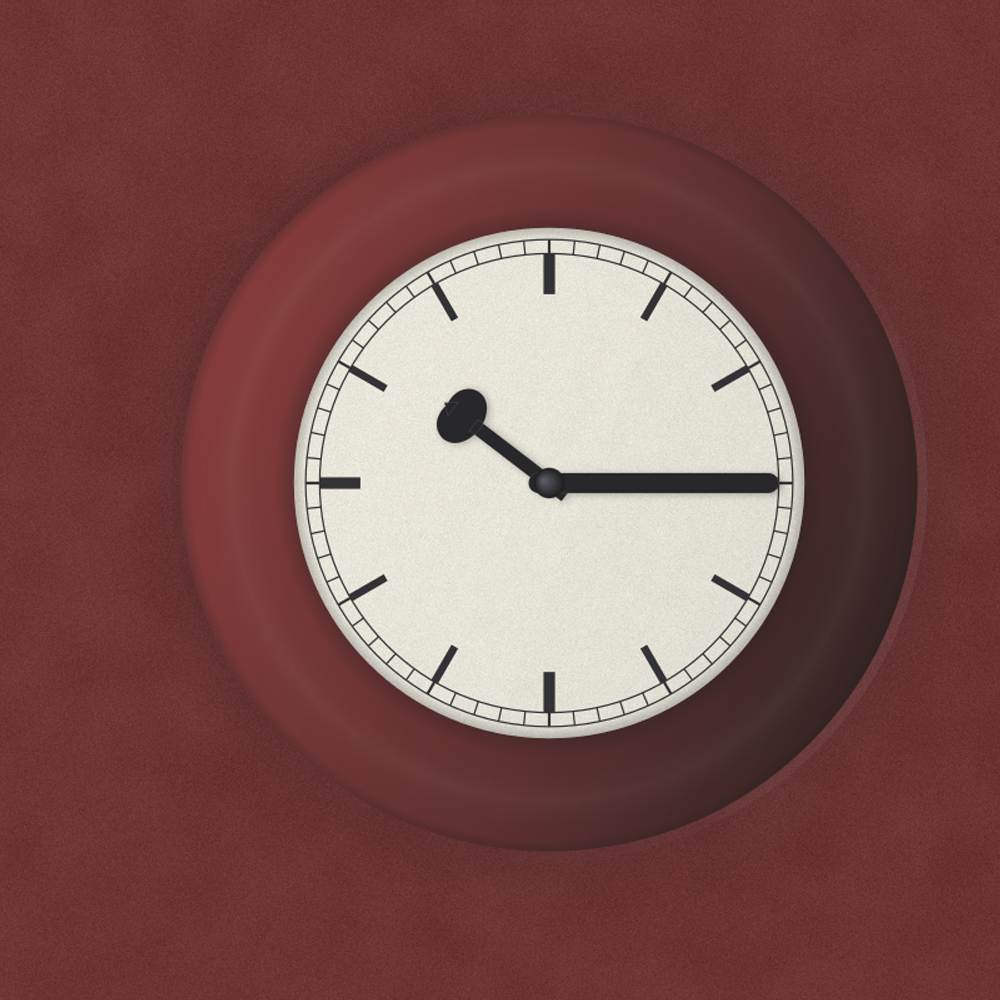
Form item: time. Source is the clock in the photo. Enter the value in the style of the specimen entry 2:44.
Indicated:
10:15
